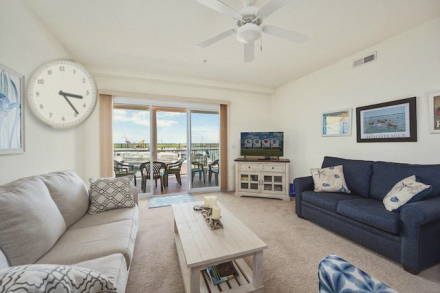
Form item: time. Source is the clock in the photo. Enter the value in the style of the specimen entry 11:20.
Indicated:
3:24
